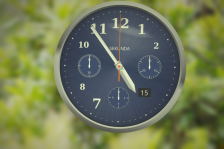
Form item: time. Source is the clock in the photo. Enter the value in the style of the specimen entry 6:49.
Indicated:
4:54
